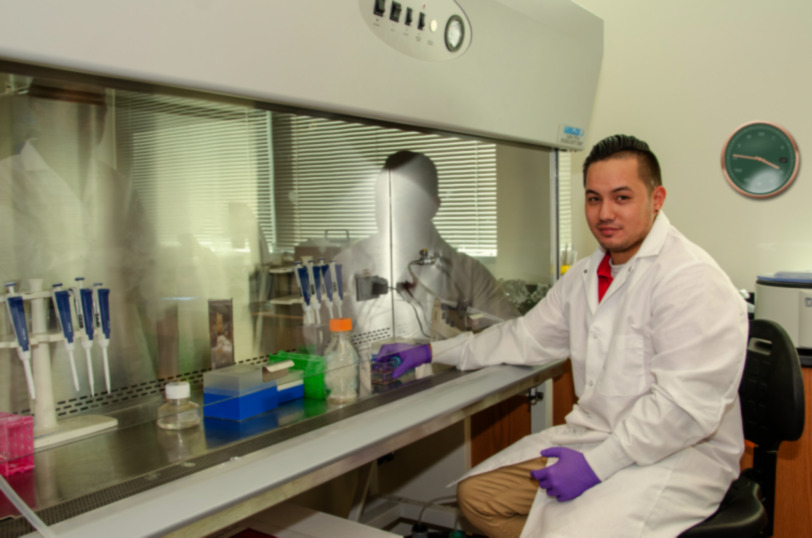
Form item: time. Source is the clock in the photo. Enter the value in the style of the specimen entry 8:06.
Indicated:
3:46
